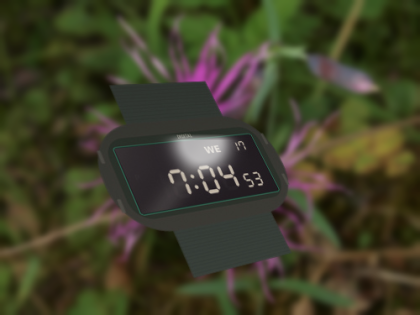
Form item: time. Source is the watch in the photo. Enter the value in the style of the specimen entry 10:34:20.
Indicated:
7:04:53
